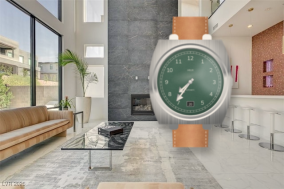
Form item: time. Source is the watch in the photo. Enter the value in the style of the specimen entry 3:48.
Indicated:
7:36
